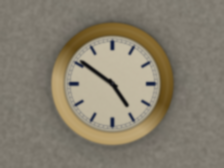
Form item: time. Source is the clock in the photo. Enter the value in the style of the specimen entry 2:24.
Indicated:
4:51
